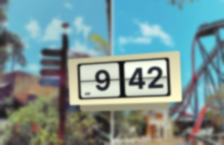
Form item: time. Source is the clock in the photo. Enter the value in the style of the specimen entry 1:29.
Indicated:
9:42
